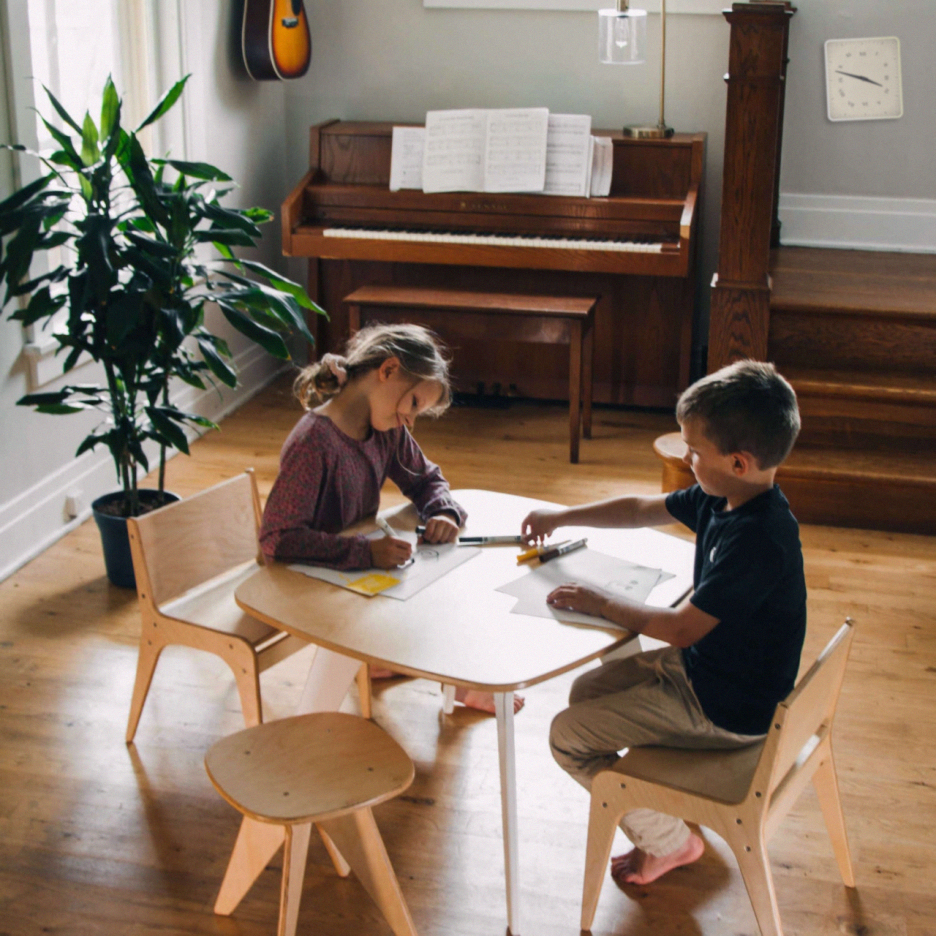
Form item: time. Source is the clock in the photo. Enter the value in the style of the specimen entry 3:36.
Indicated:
3:48
